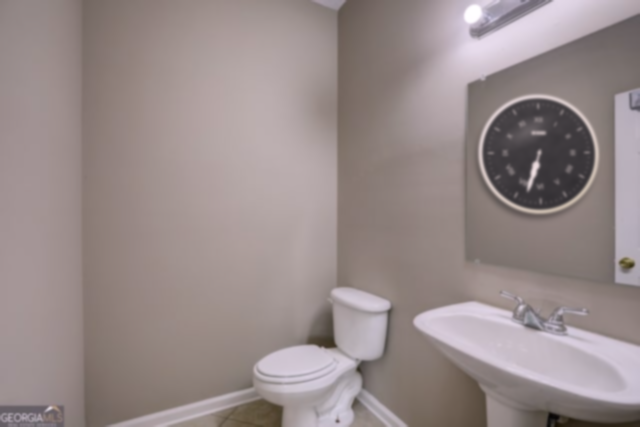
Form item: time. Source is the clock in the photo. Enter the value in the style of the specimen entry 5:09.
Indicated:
6:33
